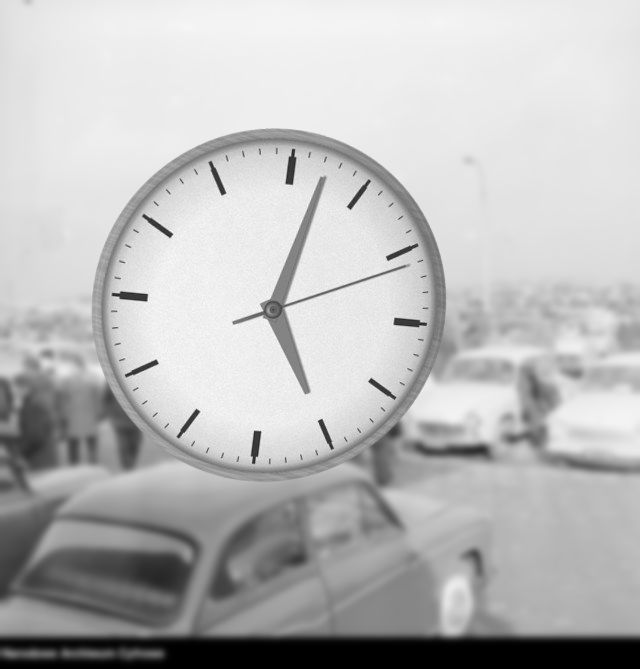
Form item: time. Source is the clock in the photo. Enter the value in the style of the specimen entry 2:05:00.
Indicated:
5:02:11
